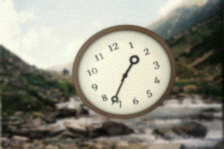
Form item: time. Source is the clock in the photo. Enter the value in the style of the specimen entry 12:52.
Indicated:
1:37
